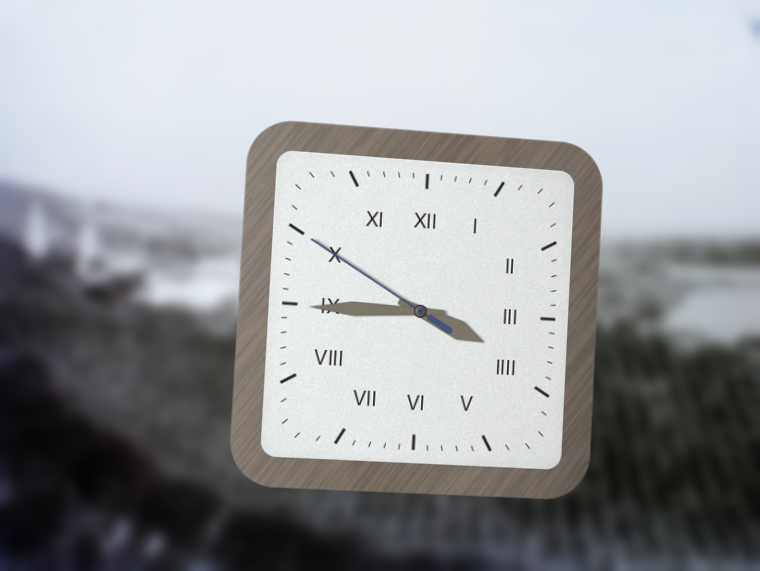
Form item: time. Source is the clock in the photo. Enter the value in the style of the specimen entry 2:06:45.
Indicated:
3:44:50
